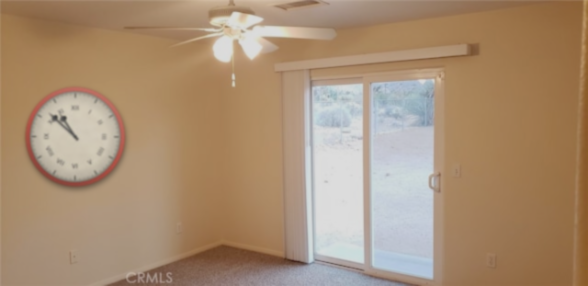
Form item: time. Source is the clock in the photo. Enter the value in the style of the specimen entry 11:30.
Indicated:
10:52
